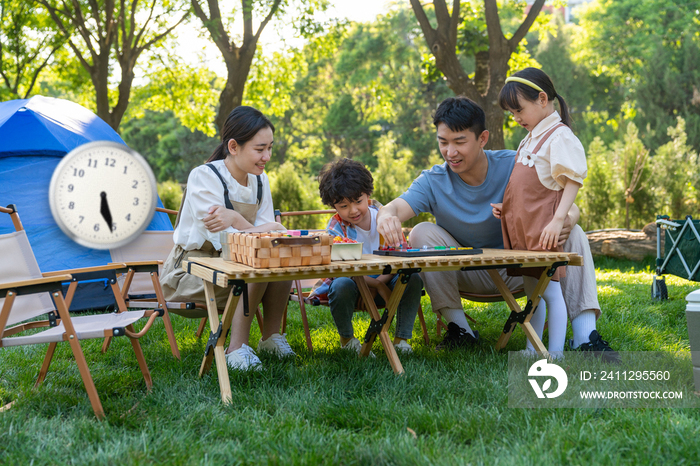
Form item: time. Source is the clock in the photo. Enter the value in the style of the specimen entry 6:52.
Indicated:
5:26
